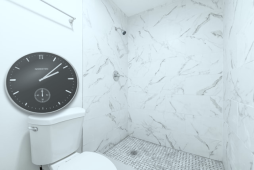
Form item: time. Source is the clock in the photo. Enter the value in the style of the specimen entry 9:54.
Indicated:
2:08
